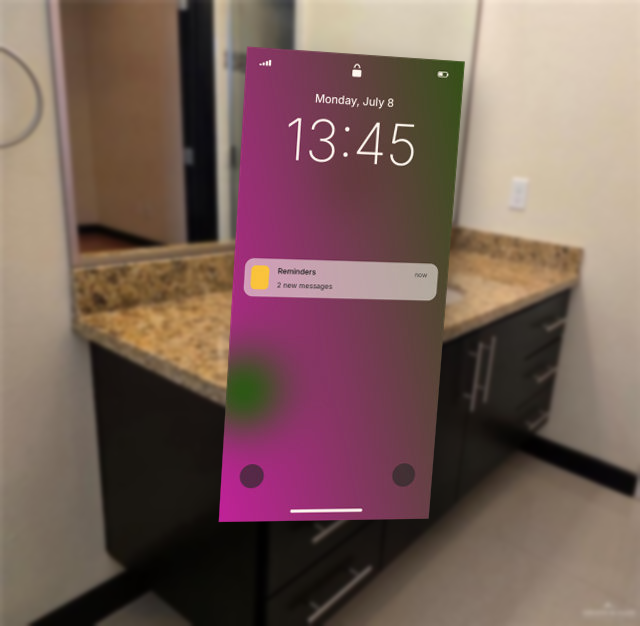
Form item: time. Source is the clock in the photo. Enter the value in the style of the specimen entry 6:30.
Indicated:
13:45
